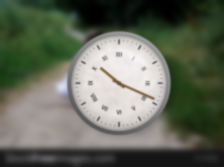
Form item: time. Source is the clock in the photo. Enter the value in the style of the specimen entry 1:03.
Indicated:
10:19
